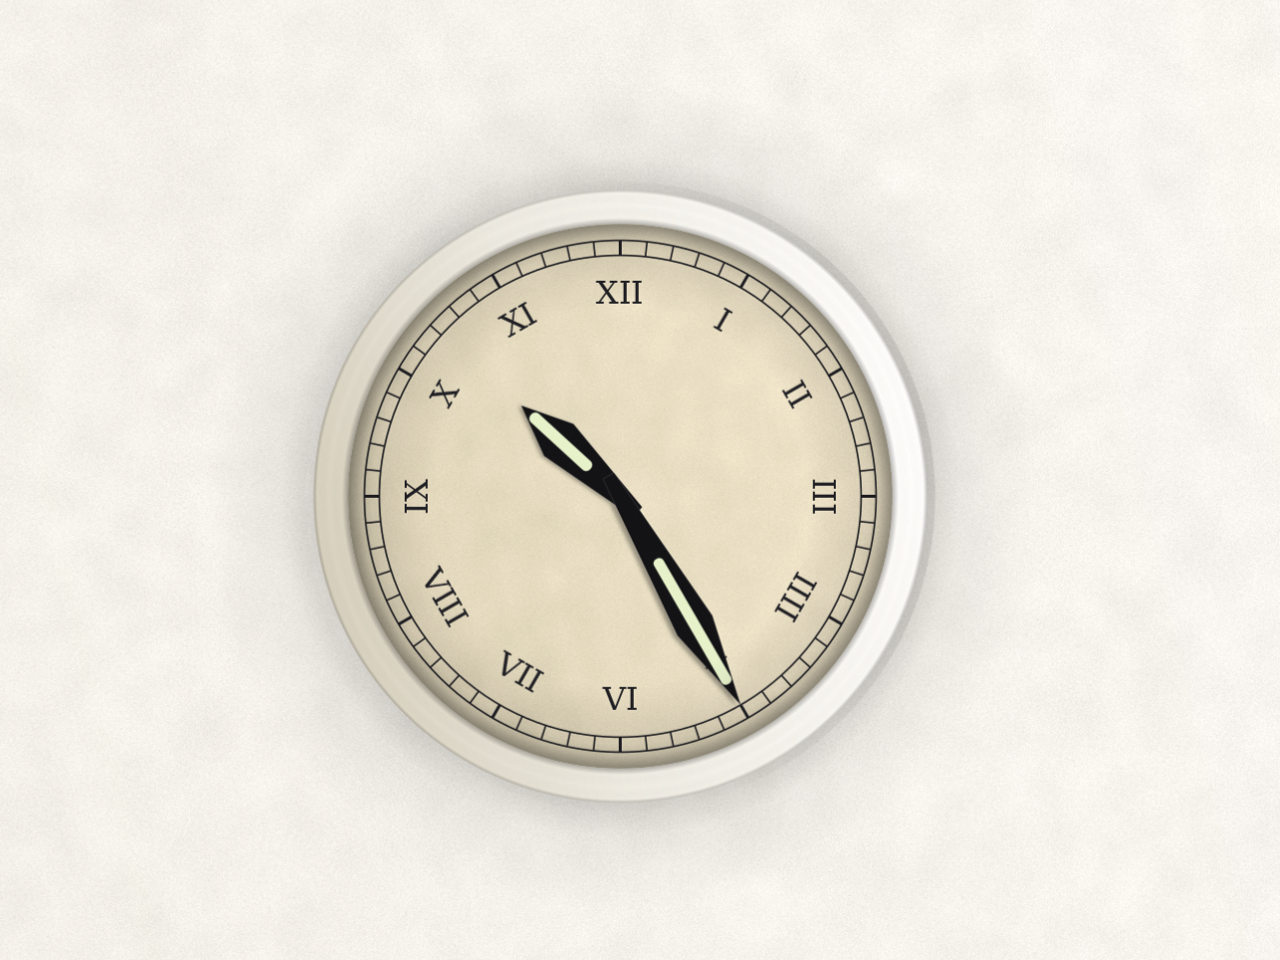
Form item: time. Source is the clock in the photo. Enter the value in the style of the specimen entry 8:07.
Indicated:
10:25
